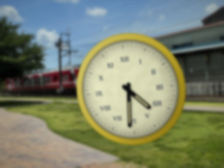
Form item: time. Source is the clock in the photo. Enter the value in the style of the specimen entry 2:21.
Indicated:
4:31
